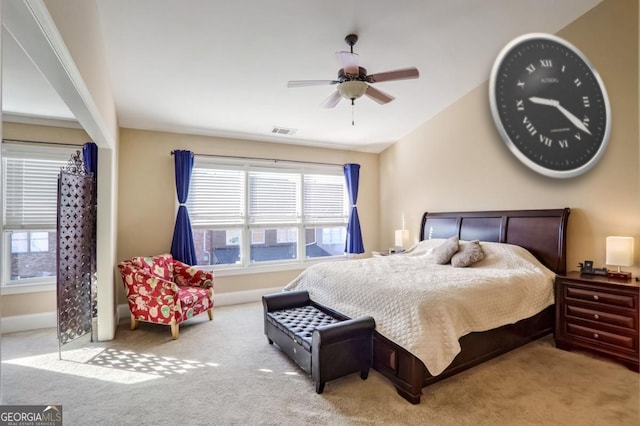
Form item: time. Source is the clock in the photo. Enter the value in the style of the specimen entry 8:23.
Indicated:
9:22
